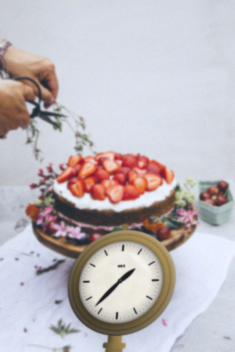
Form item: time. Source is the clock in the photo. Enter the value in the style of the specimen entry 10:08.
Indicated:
1:37
